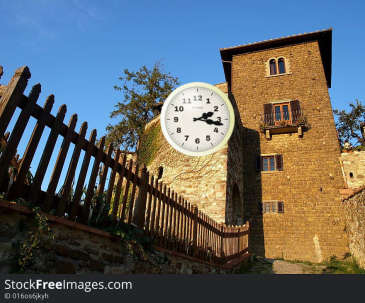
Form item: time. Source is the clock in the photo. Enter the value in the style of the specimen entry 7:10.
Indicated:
2:17
